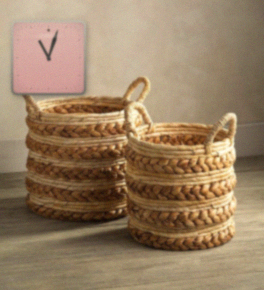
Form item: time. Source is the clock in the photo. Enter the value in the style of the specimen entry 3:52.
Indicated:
11:03
